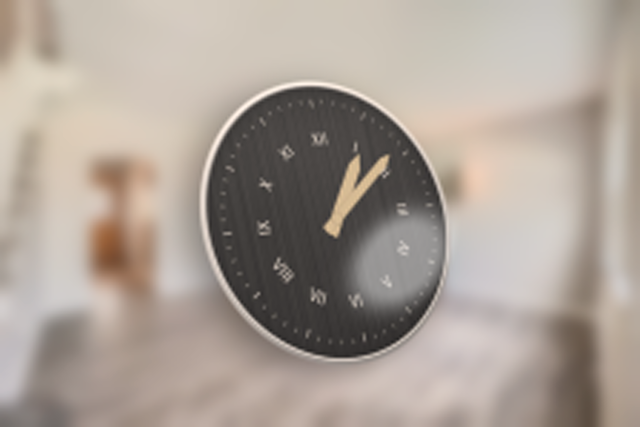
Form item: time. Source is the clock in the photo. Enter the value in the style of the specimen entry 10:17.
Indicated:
1:09
